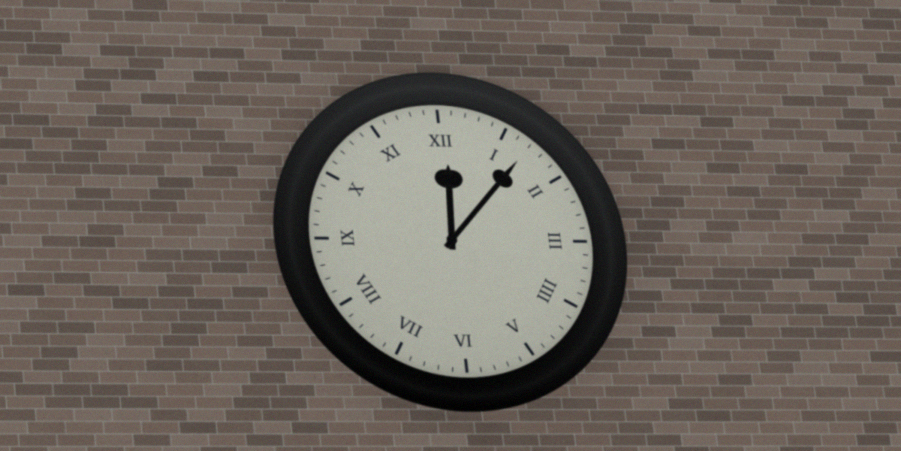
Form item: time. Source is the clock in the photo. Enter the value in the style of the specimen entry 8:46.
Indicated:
12:07
